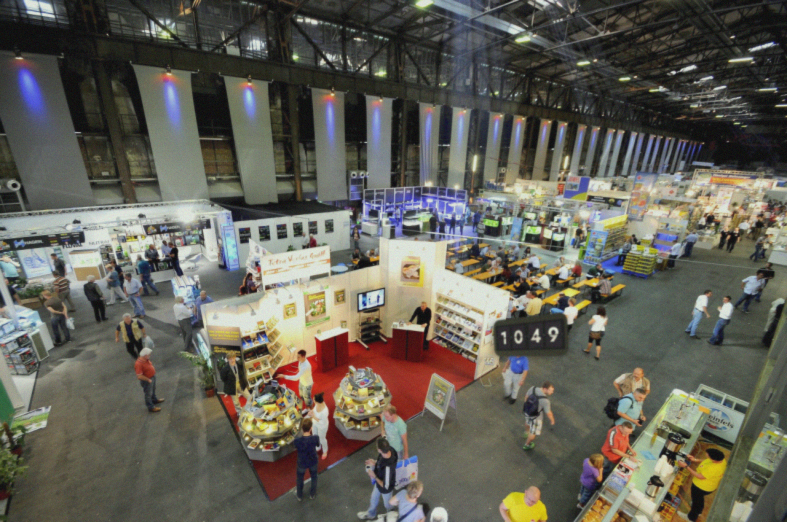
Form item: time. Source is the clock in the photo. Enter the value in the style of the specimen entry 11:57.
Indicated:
10:49
